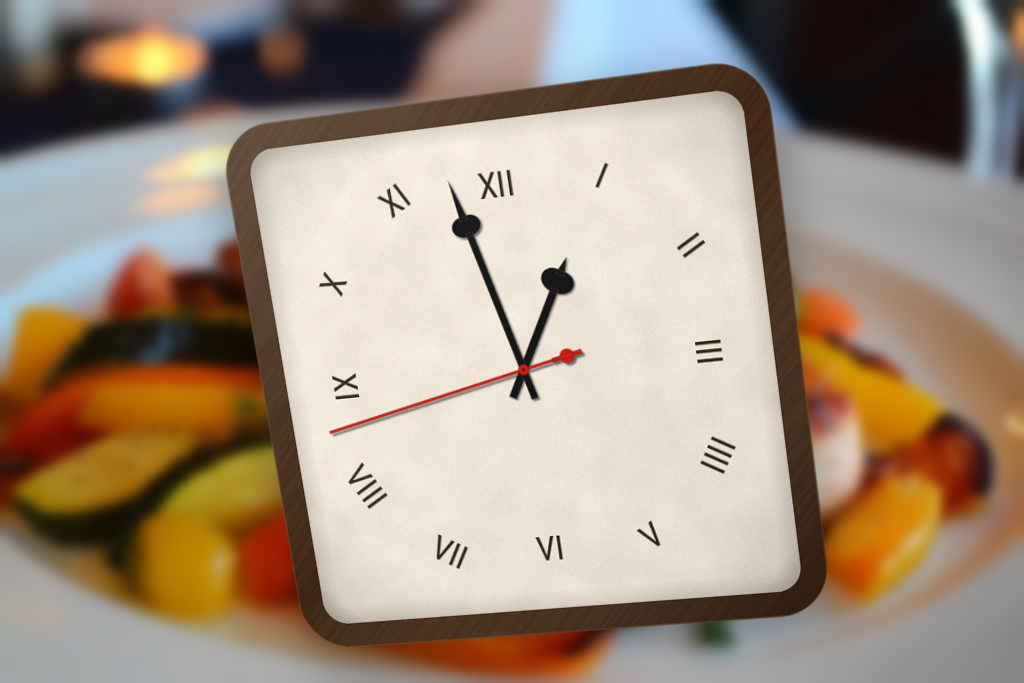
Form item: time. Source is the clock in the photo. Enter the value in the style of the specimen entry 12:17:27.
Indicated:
12:57:43
